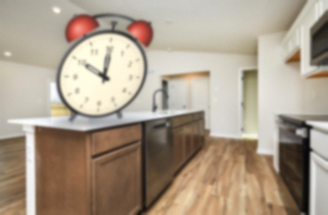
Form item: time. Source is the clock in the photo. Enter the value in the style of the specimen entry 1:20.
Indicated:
10:00
